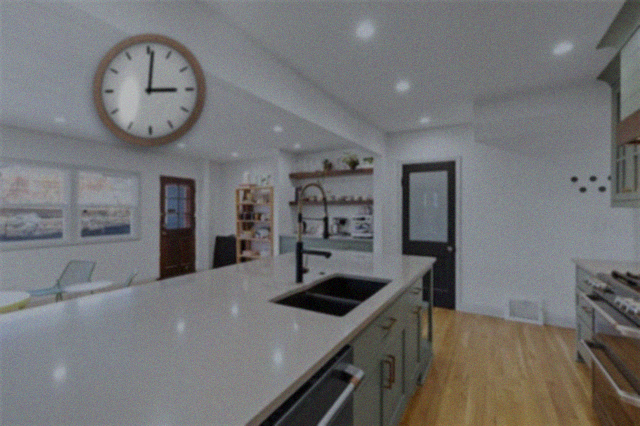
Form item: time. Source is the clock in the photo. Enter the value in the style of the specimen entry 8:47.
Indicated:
3:01
